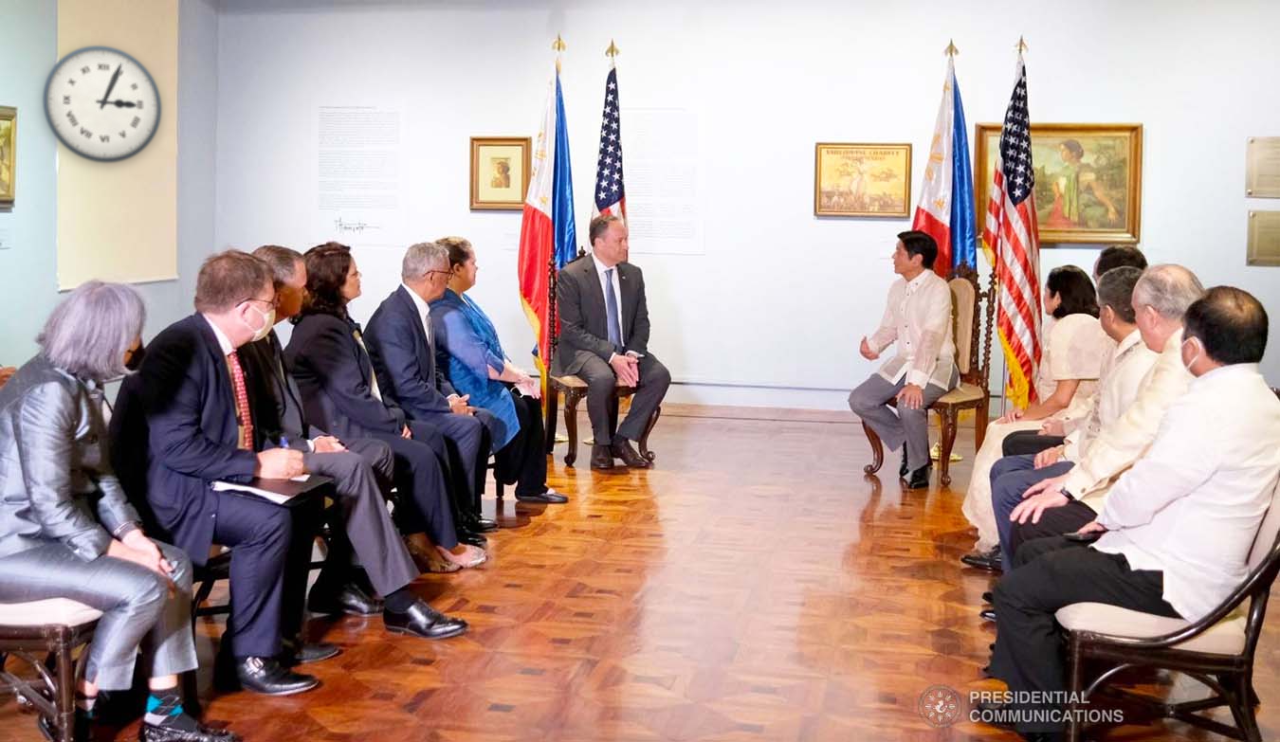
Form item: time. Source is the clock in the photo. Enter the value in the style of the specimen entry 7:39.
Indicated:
3:04
